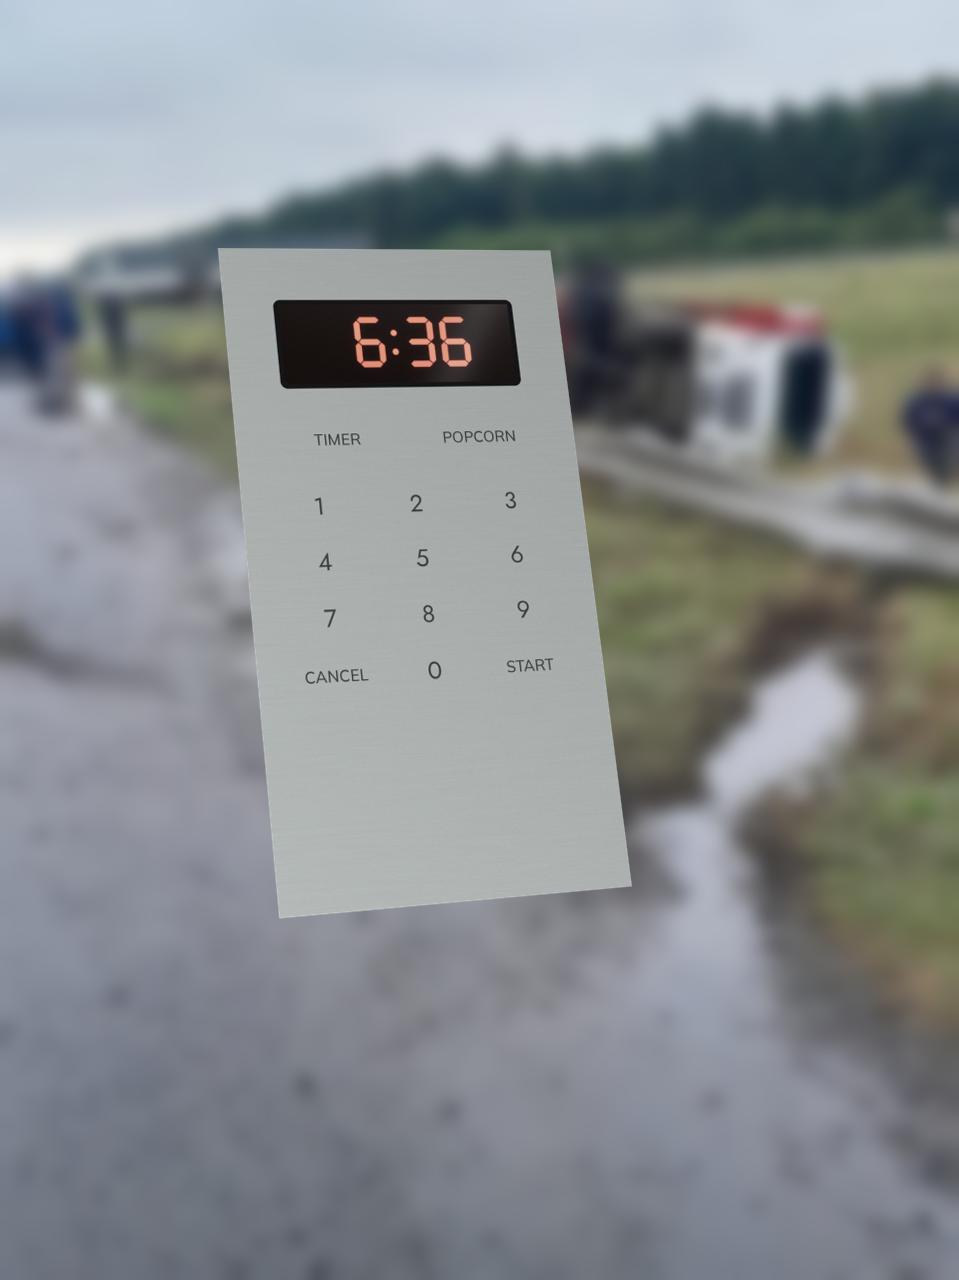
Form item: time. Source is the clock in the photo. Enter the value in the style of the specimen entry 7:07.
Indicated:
6:36
